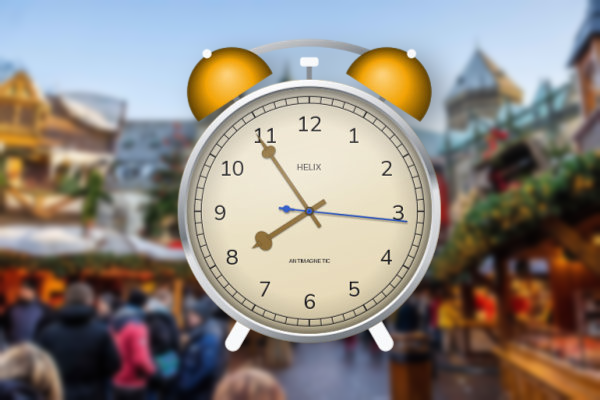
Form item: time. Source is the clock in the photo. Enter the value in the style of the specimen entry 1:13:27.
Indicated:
7:54:16
